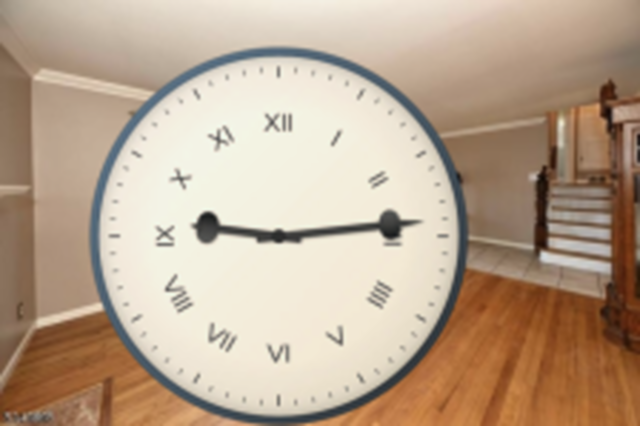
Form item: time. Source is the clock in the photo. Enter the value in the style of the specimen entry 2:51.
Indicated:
9:14
